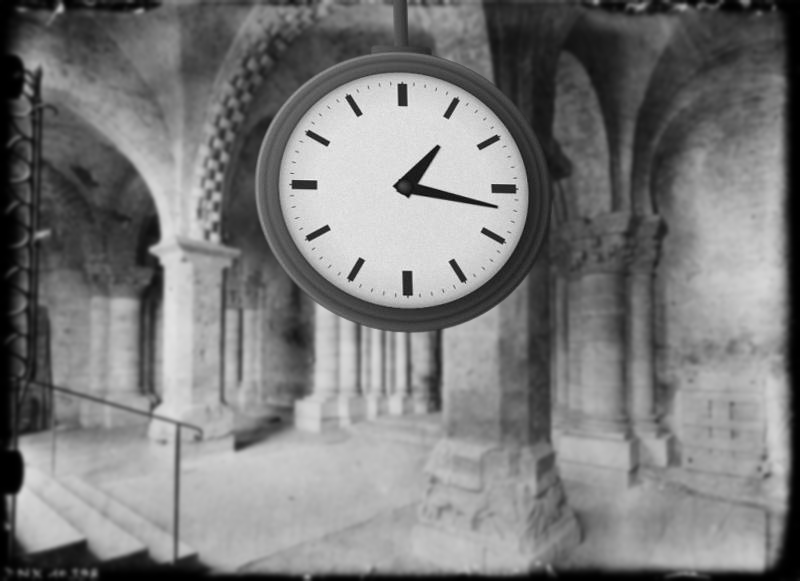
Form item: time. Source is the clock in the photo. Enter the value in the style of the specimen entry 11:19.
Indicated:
1:17
